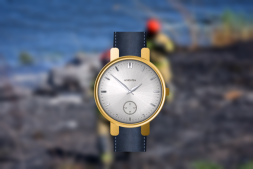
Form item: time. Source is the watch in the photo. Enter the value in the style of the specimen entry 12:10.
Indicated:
1:52
